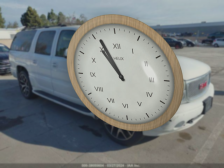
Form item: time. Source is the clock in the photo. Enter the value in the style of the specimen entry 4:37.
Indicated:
10:56
